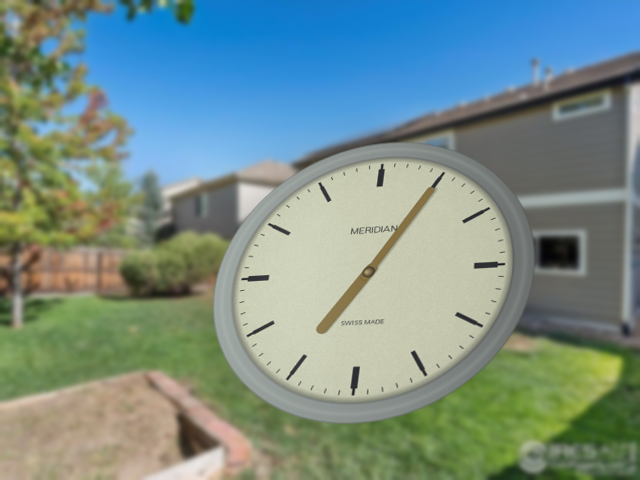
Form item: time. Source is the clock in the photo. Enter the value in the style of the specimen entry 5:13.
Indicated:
7:05
